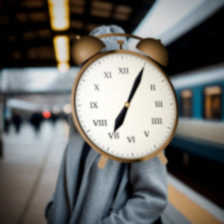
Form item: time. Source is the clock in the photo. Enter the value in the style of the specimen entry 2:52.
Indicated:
7:05
